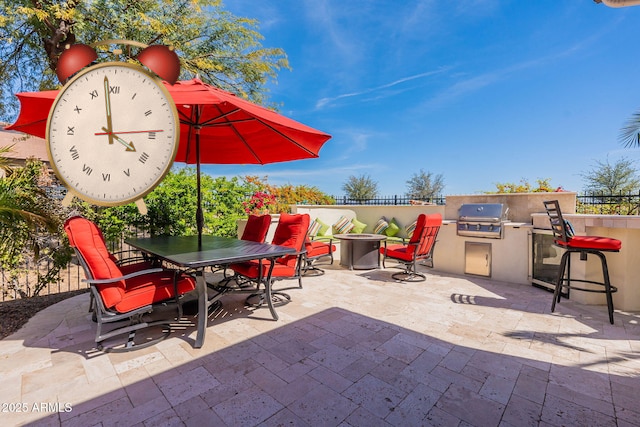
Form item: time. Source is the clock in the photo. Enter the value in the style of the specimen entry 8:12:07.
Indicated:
3:58:14
